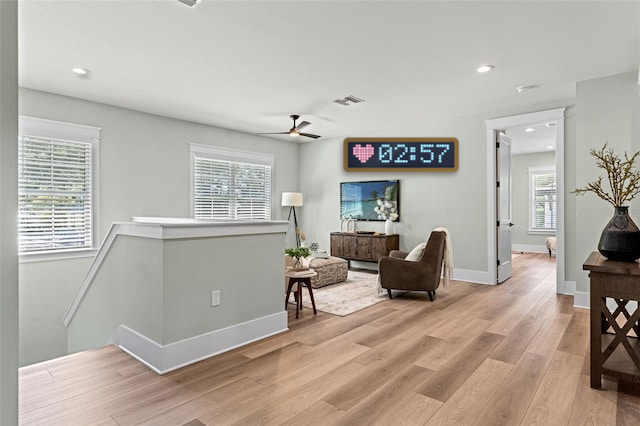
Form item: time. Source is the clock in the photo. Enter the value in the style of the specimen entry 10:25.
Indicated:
2:57
